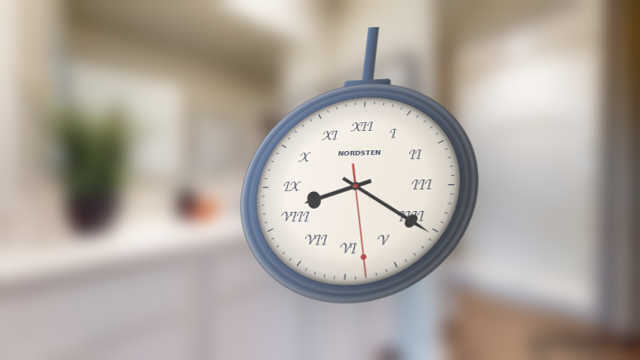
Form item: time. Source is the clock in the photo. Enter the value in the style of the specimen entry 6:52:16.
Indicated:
8:20:28
